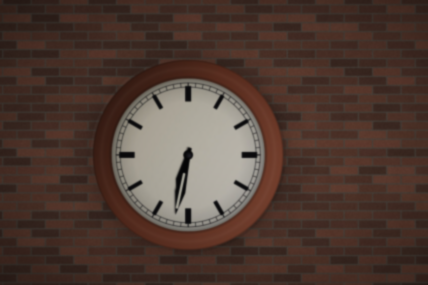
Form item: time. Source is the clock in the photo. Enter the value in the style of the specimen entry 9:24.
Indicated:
6:32
